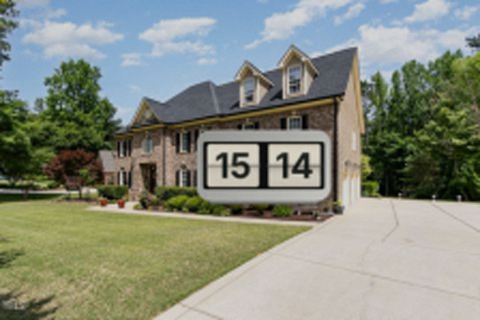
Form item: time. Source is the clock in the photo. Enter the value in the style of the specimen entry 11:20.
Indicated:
15:14
